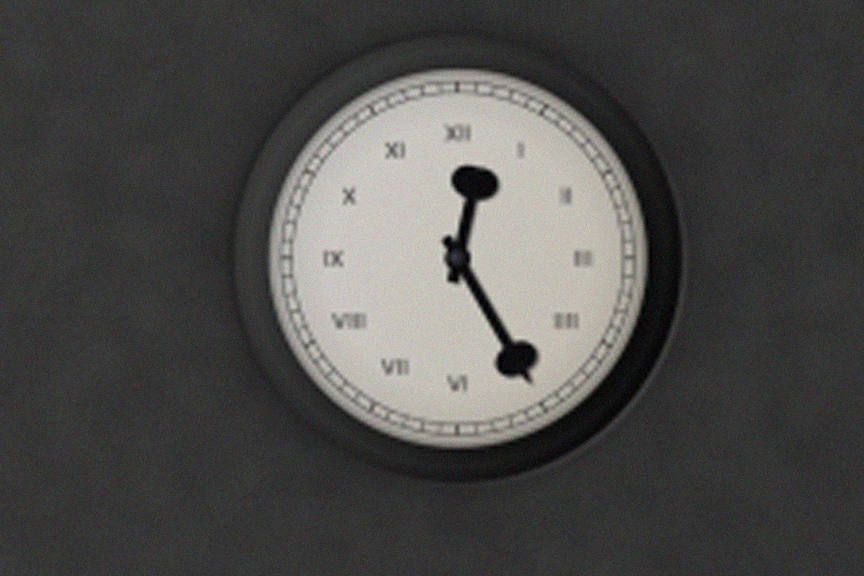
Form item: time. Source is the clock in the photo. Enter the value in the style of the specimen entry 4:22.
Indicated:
12:25
